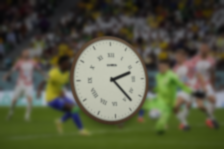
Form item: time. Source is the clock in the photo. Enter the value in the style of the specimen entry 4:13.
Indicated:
2:23
